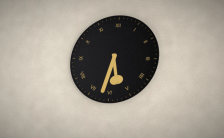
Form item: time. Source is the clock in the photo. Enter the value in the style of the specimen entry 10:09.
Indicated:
5:32
